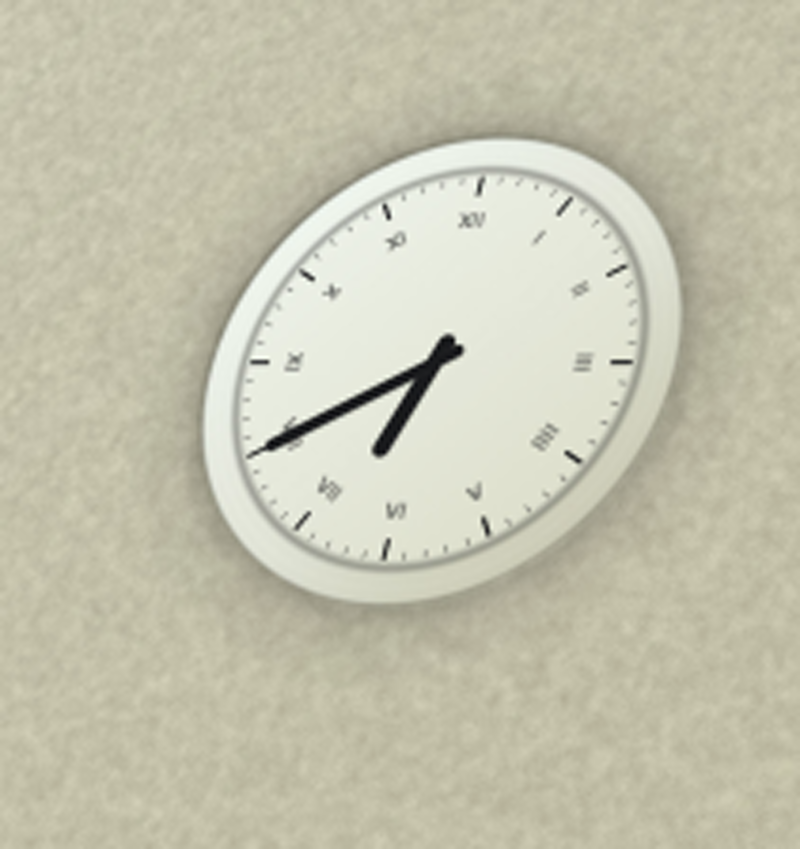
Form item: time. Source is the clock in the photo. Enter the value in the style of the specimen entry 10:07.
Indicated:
6:40
